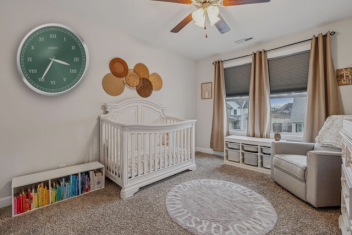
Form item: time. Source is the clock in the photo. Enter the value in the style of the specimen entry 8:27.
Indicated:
3:35
